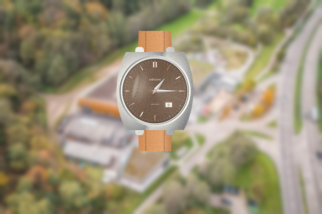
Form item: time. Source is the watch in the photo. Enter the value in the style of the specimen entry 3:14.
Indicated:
1:15
